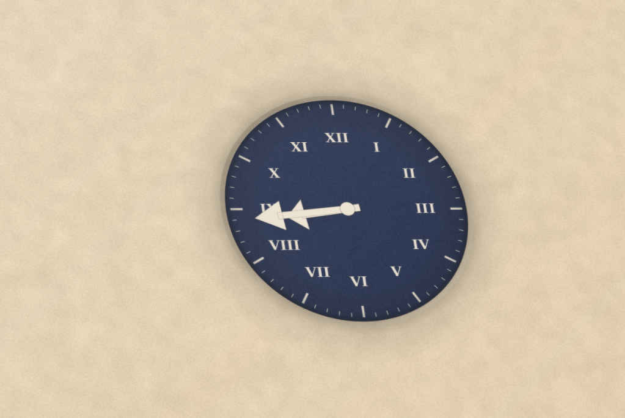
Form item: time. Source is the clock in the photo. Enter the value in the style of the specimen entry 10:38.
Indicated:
8:44
